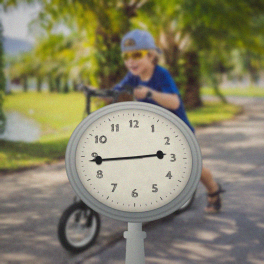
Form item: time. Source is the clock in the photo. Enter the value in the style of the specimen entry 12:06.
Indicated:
2:44
